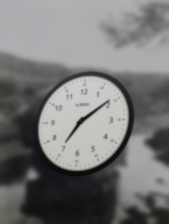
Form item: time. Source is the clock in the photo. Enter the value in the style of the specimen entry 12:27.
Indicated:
7:09
